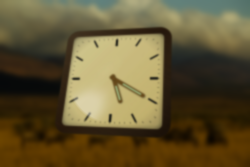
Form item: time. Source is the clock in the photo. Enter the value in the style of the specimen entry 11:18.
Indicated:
5:20
